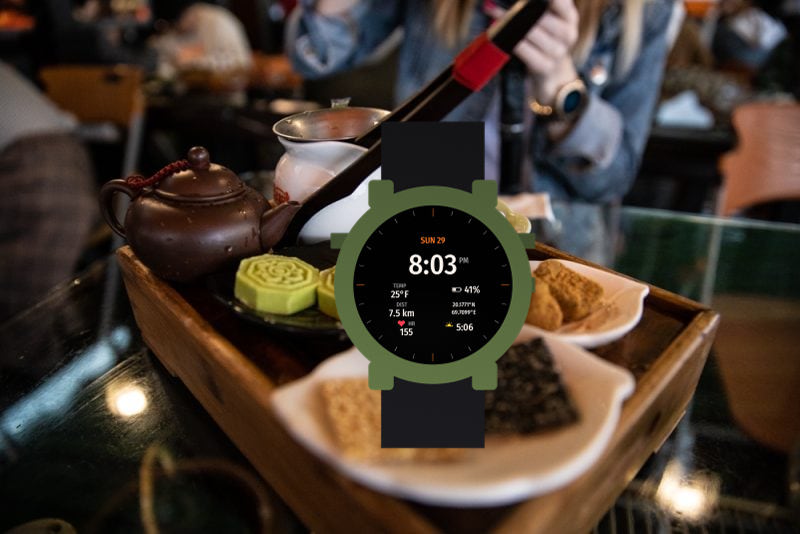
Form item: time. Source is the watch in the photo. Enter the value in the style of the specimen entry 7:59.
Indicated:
8:03
